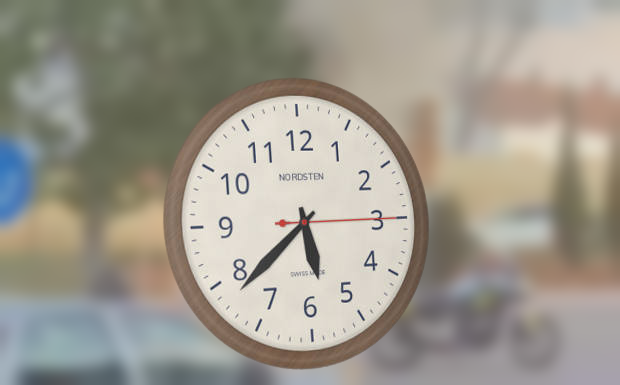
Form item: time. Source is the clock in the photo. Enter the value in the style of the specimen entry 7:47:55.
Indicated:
5:38:15
